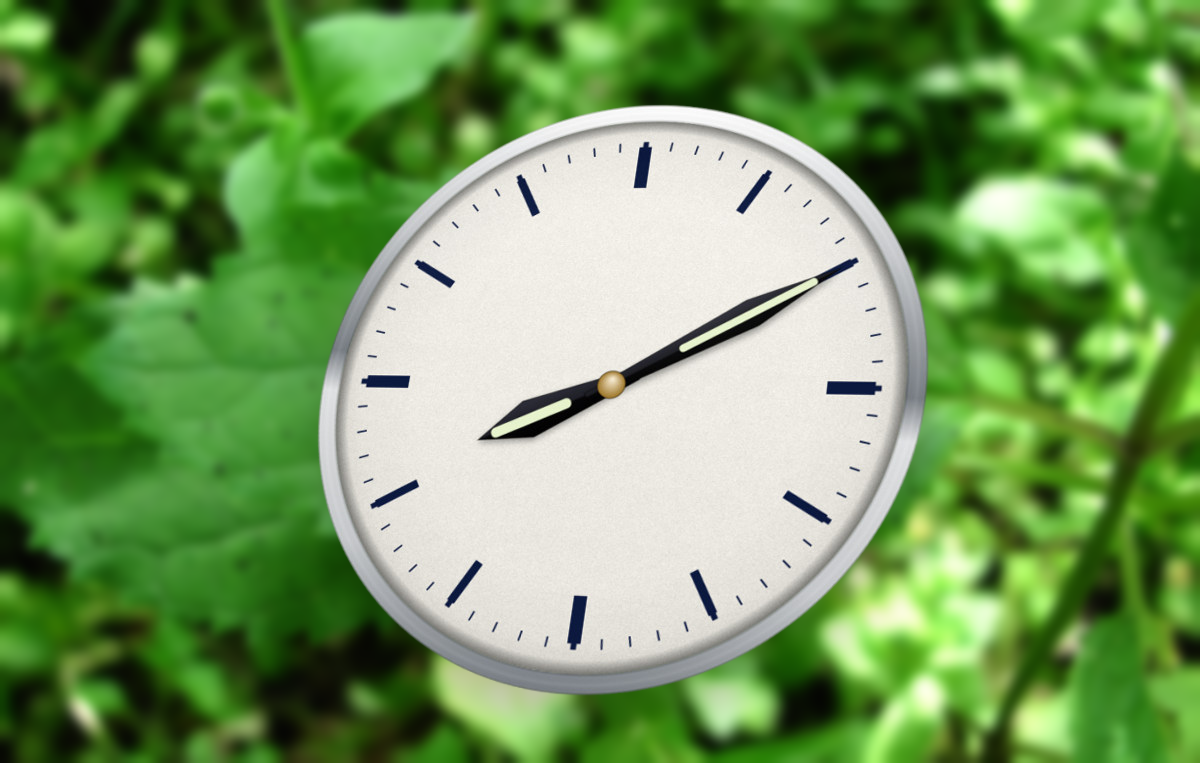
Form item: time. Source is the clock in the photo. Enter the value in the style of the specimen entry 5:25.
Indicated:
8:10
